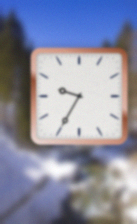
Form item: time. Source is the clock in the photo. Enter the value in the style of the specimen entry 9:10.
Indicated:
9:35
